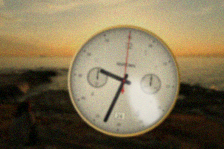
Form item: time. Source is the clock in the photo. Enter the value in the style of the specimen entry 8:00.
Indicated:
9:33
